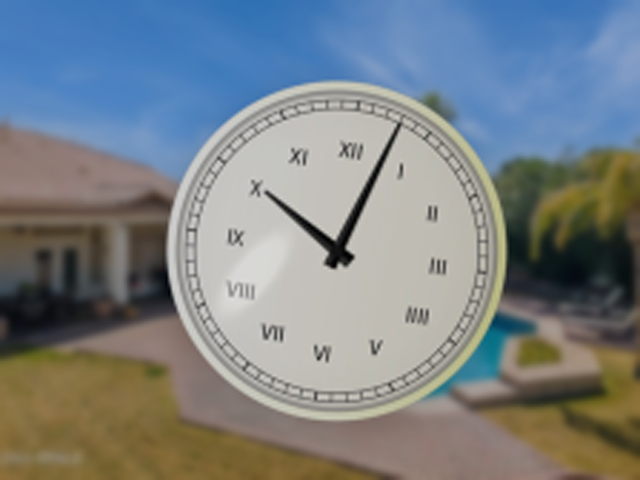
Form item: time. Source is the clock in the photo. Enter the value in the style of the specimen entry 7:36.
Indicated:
10:03
